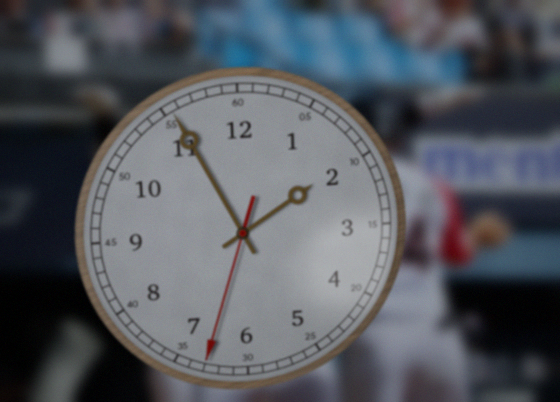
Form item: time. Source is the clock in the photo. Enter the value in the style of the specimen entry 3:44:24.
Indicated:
1:55:33
